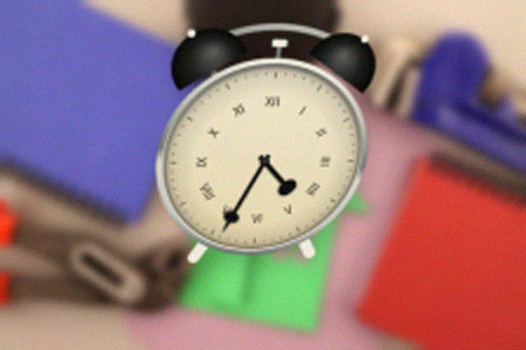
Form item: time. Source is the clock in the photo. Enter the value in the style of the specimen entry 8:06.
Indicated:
4:34
